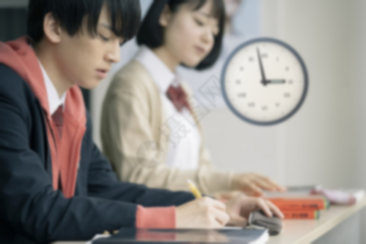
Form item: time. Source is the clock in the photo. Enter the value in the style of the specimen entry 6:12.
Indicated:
2:58
